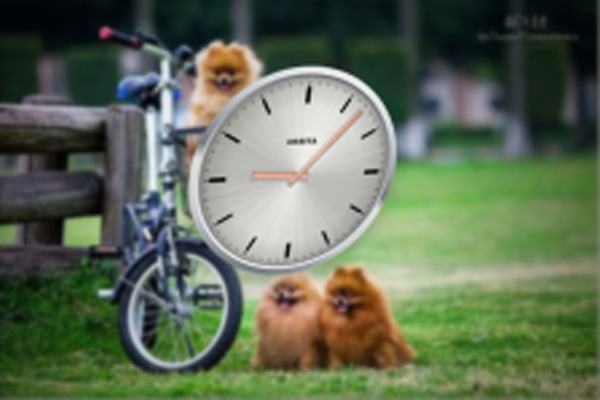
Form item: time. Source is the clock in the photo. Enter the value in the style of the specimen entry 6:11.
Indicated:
9:07
